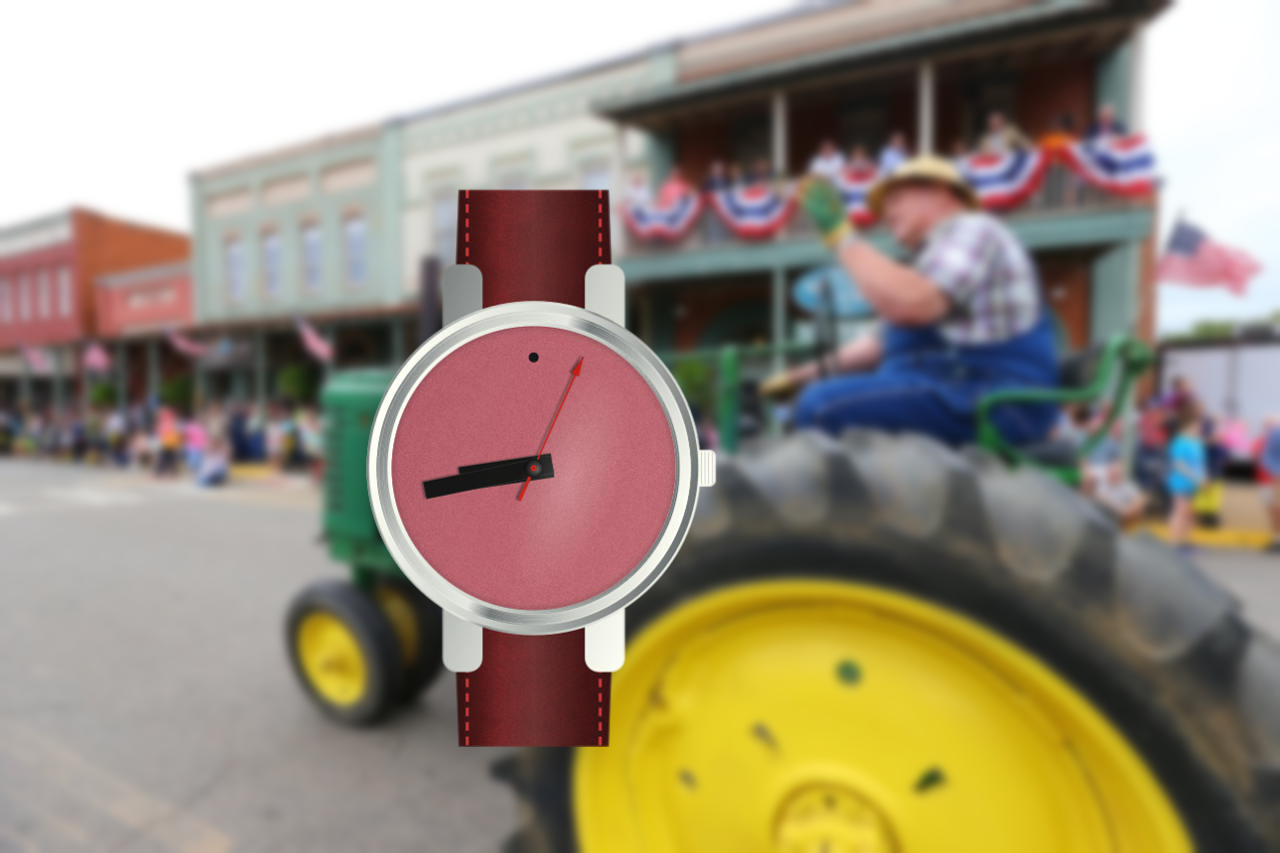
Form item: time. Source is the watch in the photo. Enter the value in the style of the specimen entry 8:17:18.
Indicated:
8:43:04
